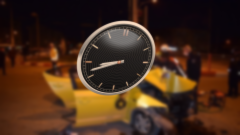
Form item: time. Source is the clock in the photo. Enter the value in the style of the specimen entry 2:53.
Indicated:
8:42
